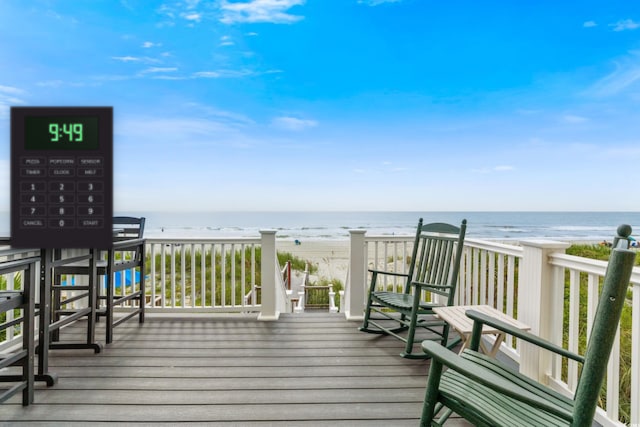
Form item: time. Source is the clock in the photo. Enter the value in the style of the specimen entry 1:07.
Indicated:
9:49
